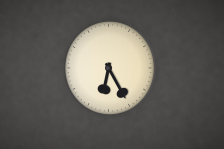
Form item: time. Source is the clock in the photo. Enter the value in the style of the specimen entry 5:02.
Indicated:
6:25
